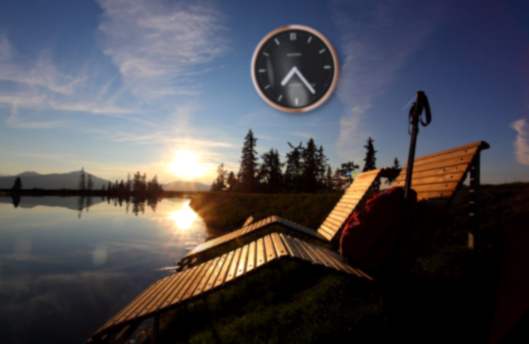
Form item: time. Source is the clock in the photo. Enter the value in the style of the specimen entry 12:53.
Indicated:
7:24
